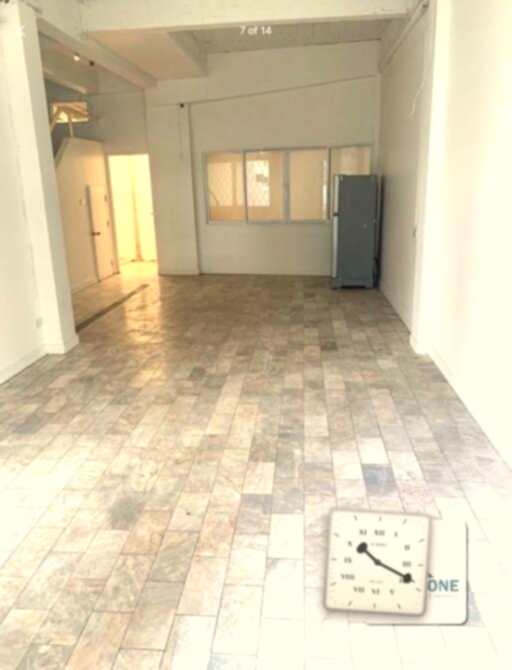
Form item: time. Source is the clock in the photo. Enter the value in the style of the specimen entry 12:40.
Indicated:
10:19
